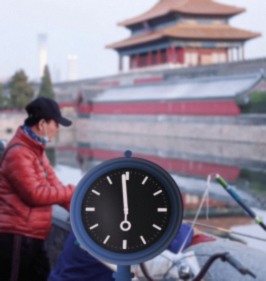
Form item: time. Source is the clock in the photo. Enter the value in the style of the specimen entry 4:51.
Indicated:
5:59
